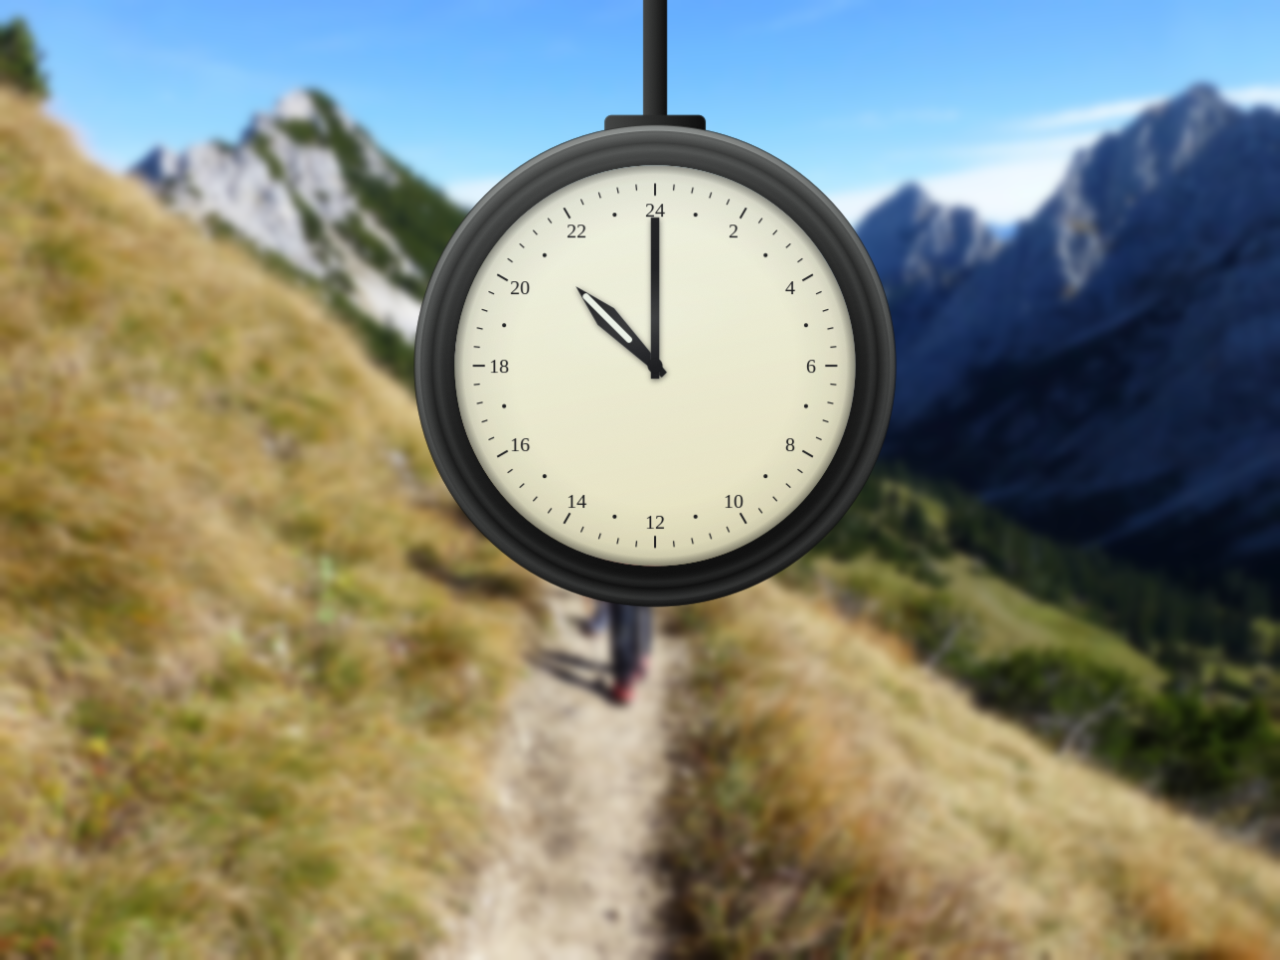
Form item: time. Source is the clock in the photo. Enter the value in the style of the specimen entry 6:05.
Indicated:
21:00
